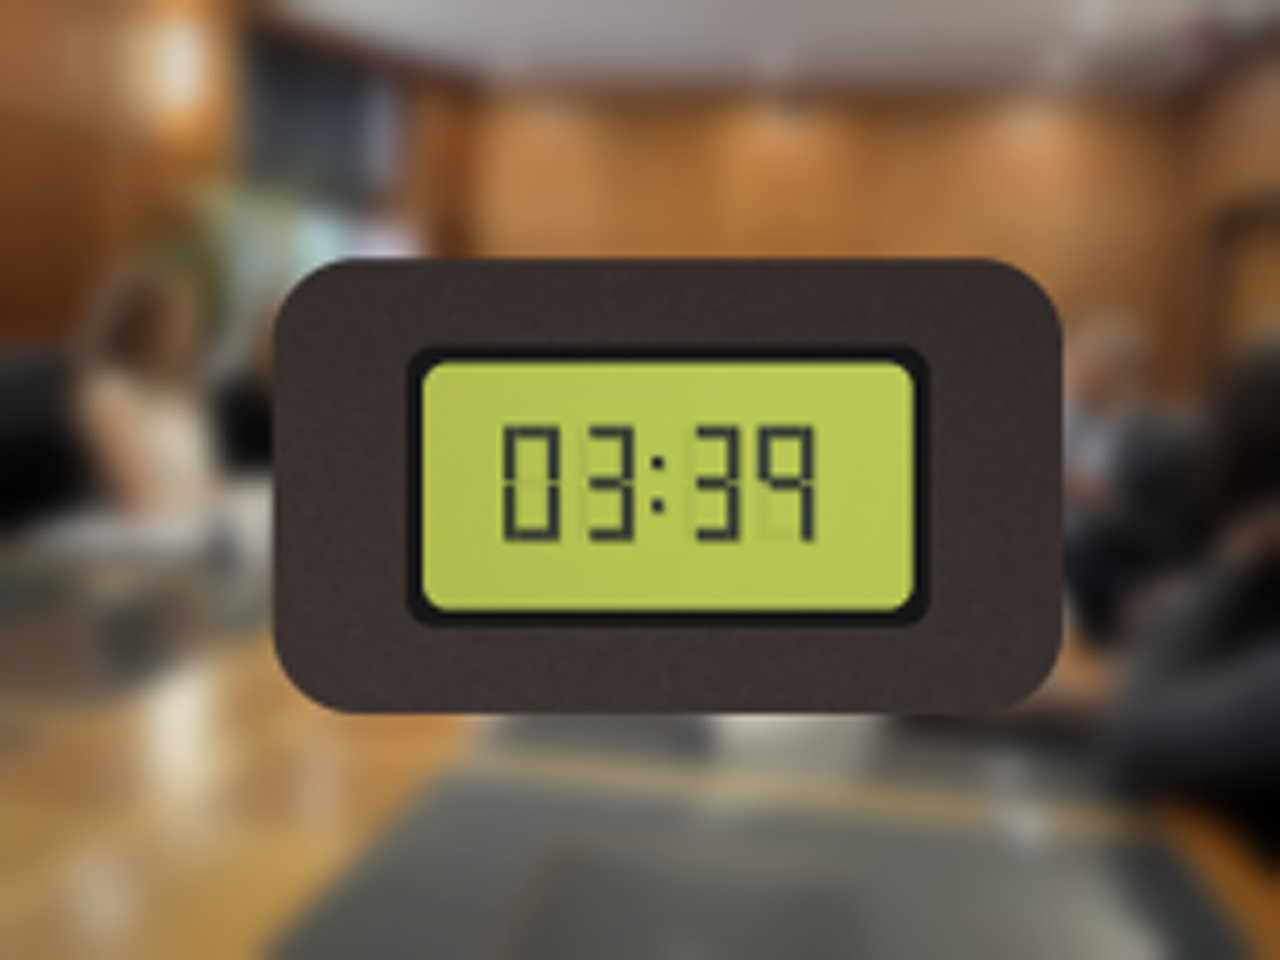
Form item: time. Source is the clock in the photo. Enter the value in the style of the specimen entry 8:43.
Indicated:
3:39
